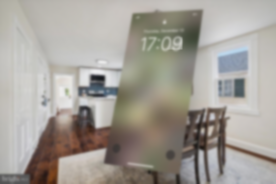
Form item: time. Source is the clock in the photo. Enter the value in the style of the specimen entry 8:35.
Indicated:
17:09
